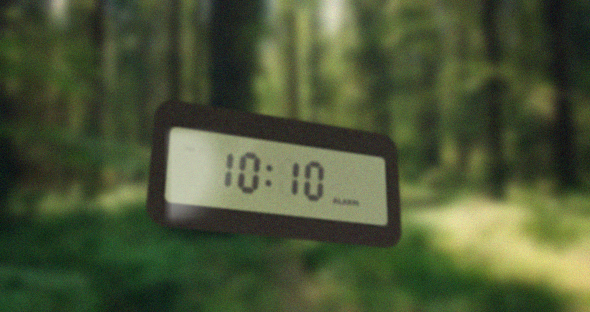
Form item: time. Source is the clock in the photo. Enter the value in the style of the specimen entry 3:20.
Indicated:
10:10
